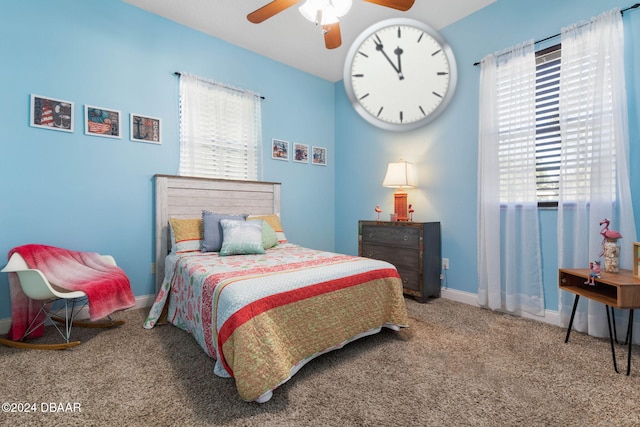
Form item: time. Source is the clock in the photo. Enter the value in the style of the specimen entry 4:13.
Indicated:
11:54
